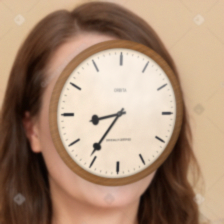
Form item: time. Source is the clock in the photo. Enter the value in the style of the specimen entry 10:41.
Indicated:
8:36
